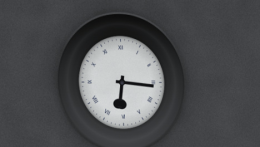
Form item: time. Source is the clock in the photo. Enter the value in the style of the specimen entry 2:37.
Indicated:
6:16
